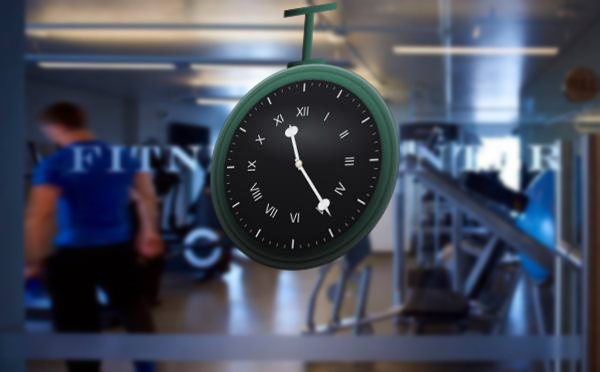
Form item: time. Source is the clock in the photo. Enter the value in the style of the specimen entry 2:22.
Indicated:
11:24
